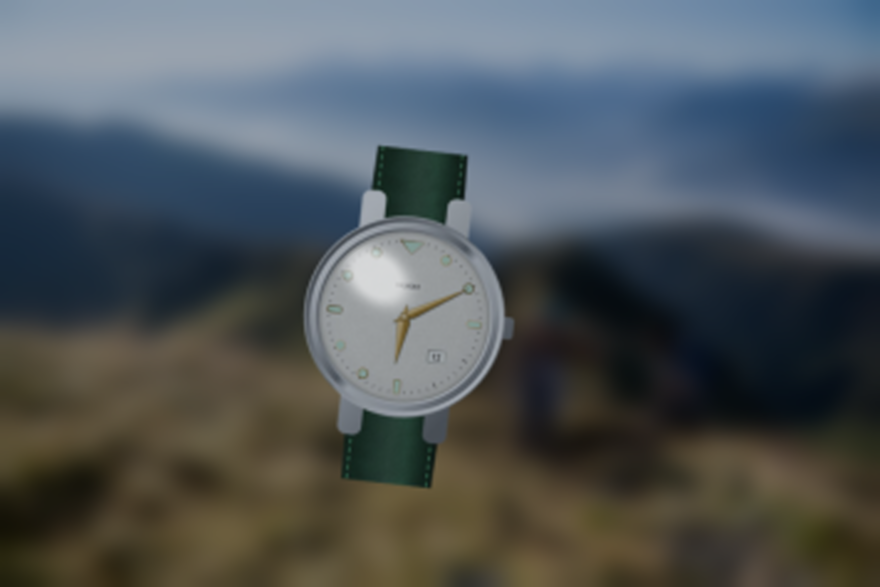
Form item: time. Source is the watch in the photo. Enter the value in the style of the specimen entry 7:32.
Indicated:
6:10
